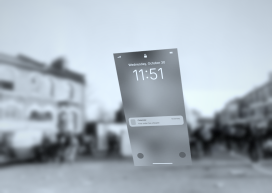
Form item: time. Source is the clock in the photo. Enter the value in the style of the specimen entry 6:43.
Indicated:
11:51
